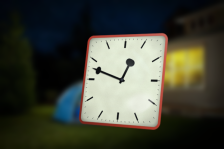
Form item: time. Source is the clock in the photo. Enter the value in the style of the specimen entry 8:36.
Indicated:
12:48
